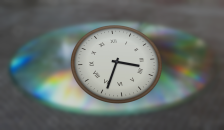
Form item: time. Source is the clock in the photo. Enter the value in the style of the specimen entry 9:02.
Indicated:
3:34
